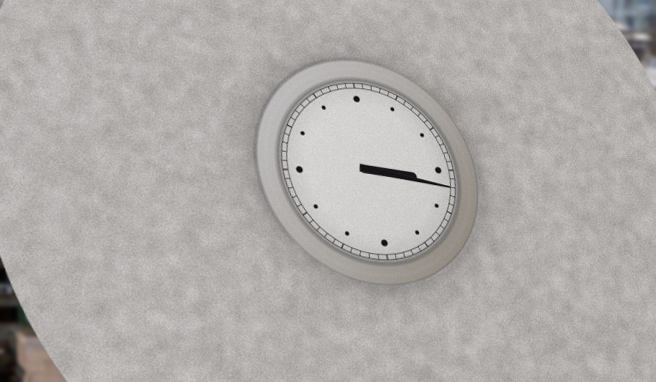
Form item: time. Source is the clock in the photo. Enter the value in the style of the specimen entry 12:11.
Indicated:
3:17
